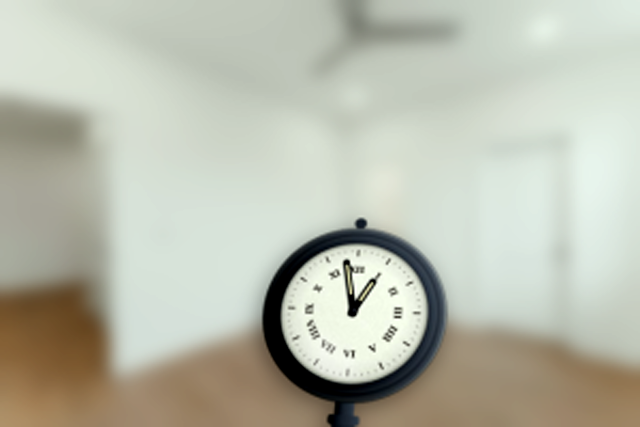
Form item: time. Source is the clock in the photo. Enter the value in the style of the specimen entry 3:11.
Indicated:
12:58
